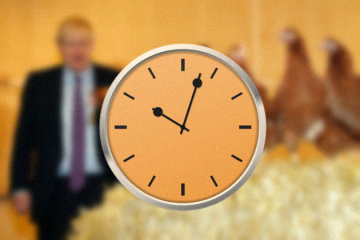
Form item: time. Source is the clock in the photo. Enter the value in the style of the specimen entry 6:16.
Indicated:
10:03
